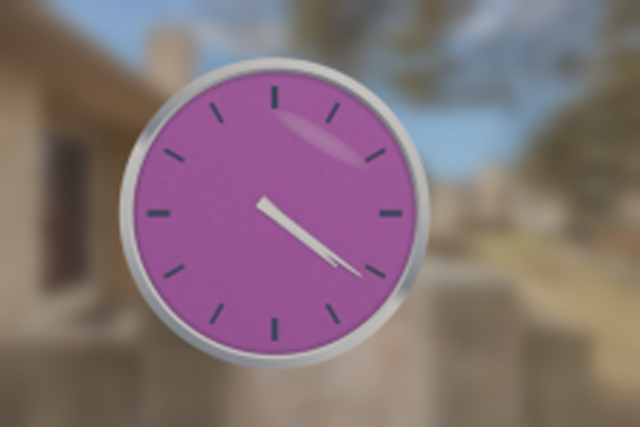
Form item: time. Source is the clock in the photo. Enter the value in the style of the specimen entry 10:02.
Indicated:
4:21
